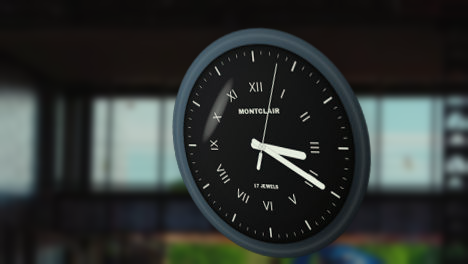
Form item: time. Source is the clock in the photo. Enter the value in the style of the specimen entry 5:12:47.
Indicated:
3:20:03
